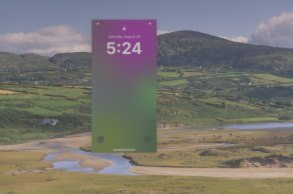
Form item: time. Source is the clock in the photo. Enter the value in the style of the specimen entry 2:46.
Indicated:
5:24
